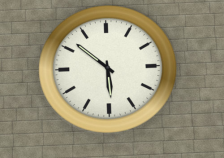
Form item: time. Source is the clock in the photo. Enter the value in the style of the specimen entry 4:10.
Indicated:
5:52
